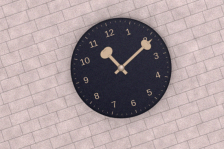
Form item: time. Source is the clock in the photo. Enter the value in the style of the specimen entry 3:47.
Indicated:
11:11
